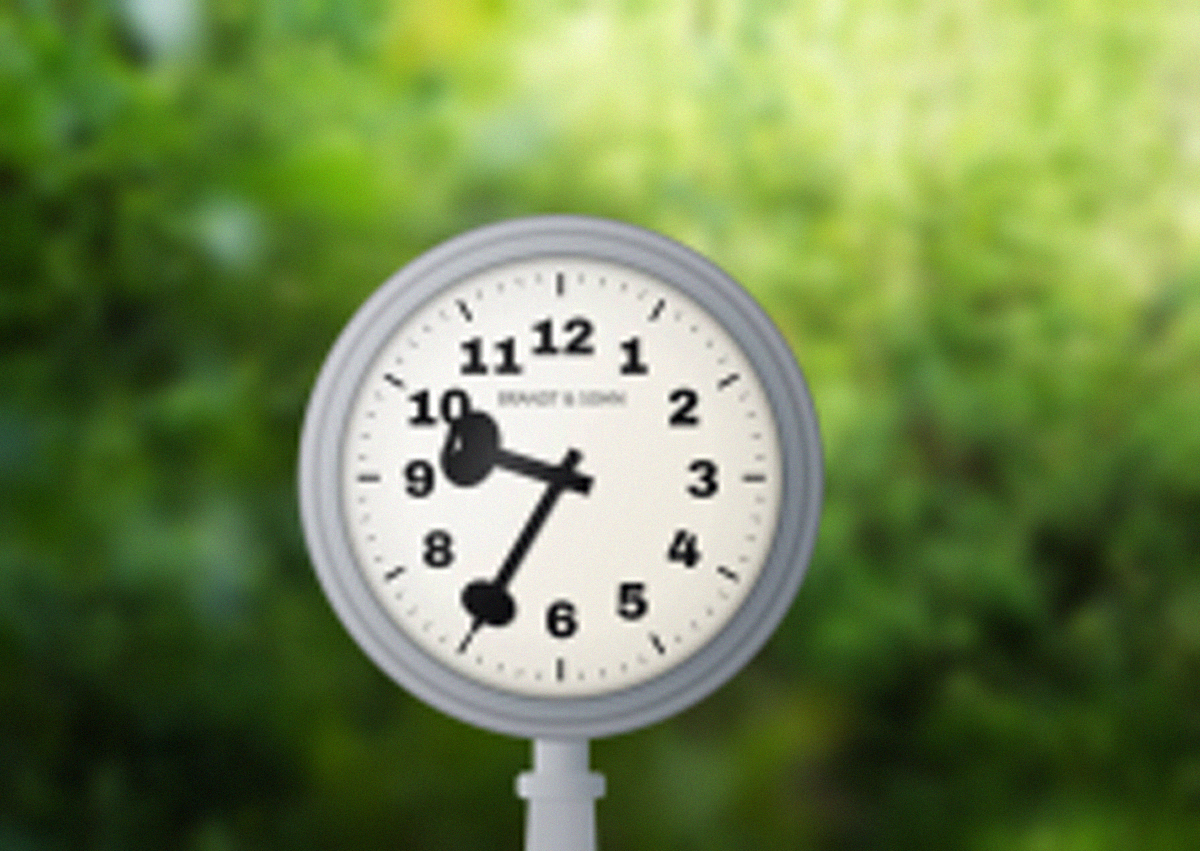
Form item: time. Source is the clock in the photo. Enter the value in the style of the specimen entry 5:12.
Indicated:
9:35
